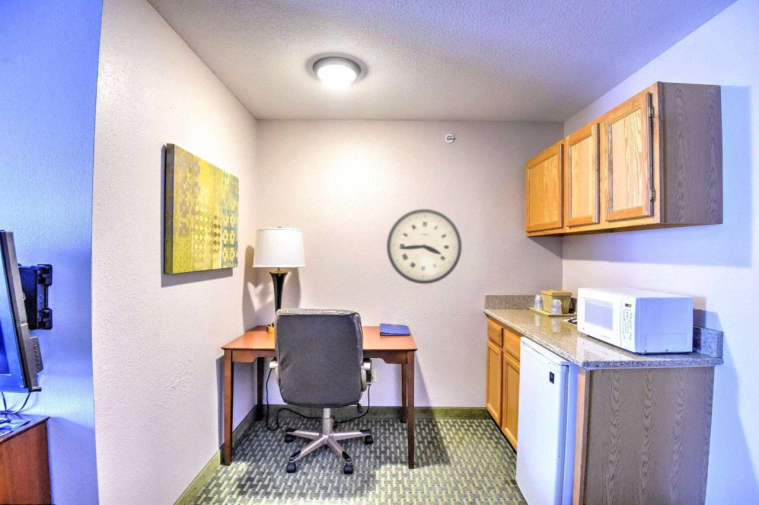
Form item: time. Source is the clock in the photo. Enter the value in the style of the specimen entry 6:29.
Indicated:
3:44
